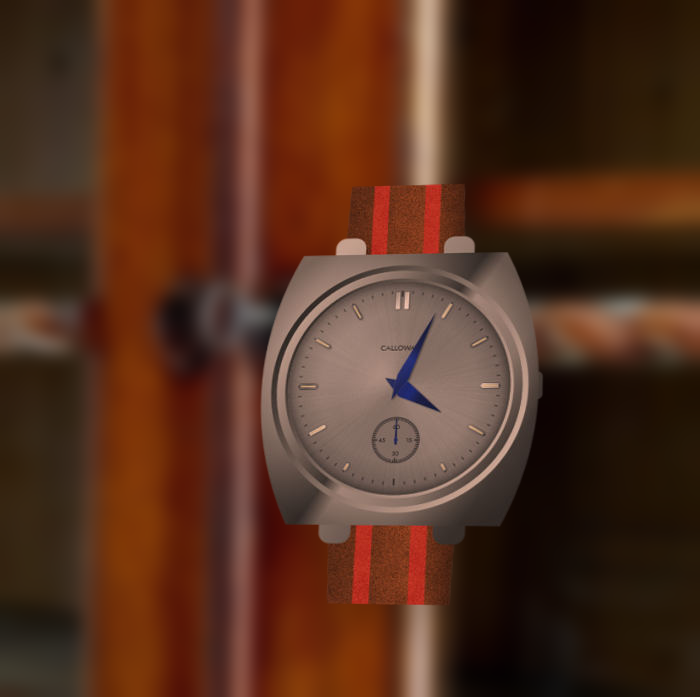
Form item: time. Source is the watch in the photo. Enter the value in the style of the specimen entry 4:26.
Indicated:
4:04
